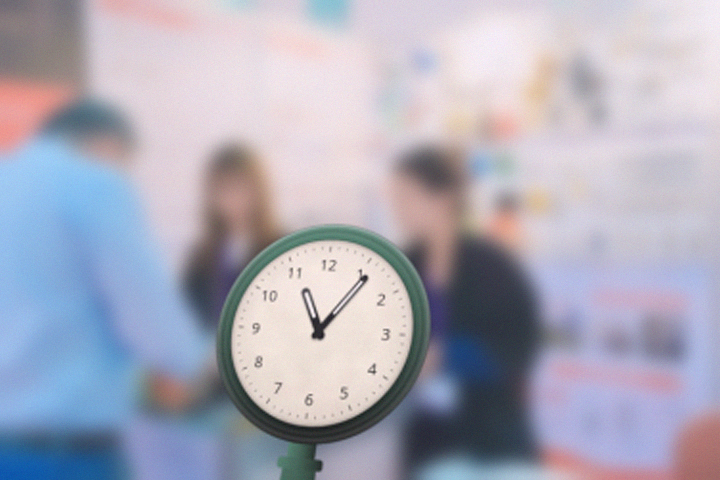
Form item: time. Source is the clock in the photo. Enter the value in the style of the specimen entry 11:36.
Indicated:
11:06
